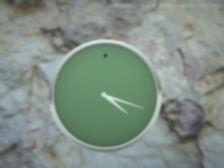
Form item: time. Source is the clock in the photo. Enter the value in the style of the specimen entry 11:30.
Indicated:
4:18
